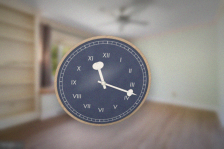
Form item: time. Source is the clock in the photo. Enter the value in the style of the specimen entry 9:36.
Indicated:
11:18
